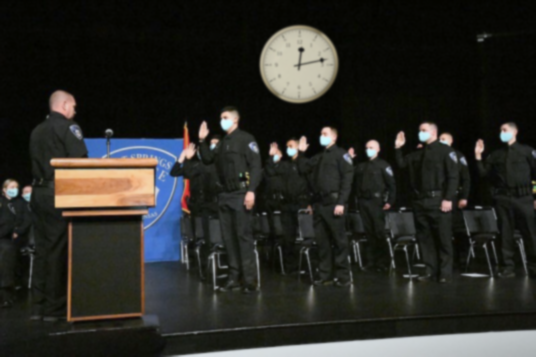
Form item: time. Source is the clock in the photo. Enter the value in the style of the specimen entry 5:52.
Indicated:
12:13
